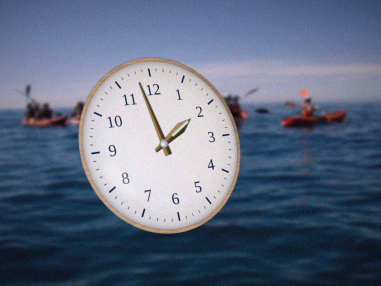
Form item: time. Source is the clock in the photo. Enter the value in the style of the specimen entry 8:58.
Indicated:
1:58
